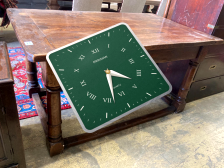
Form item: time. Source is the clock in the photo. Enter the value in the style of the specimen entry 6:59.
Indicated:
4:33
